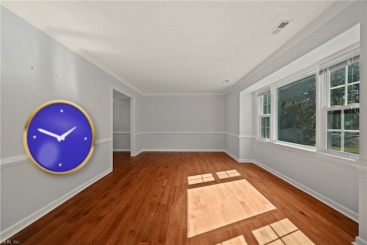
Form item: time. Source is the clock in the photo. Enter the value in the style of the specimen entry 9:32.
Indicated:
1:48
